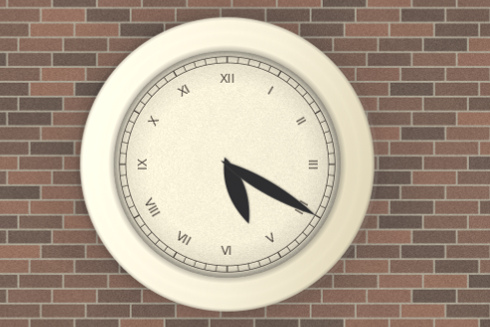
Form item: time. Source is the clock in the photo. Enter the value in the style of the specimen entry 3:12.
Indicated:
5:20
